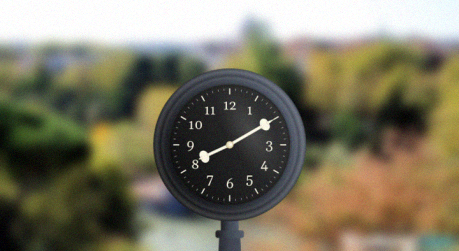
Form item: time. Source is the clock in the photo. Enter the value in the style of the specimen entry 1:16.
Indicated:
8:10
